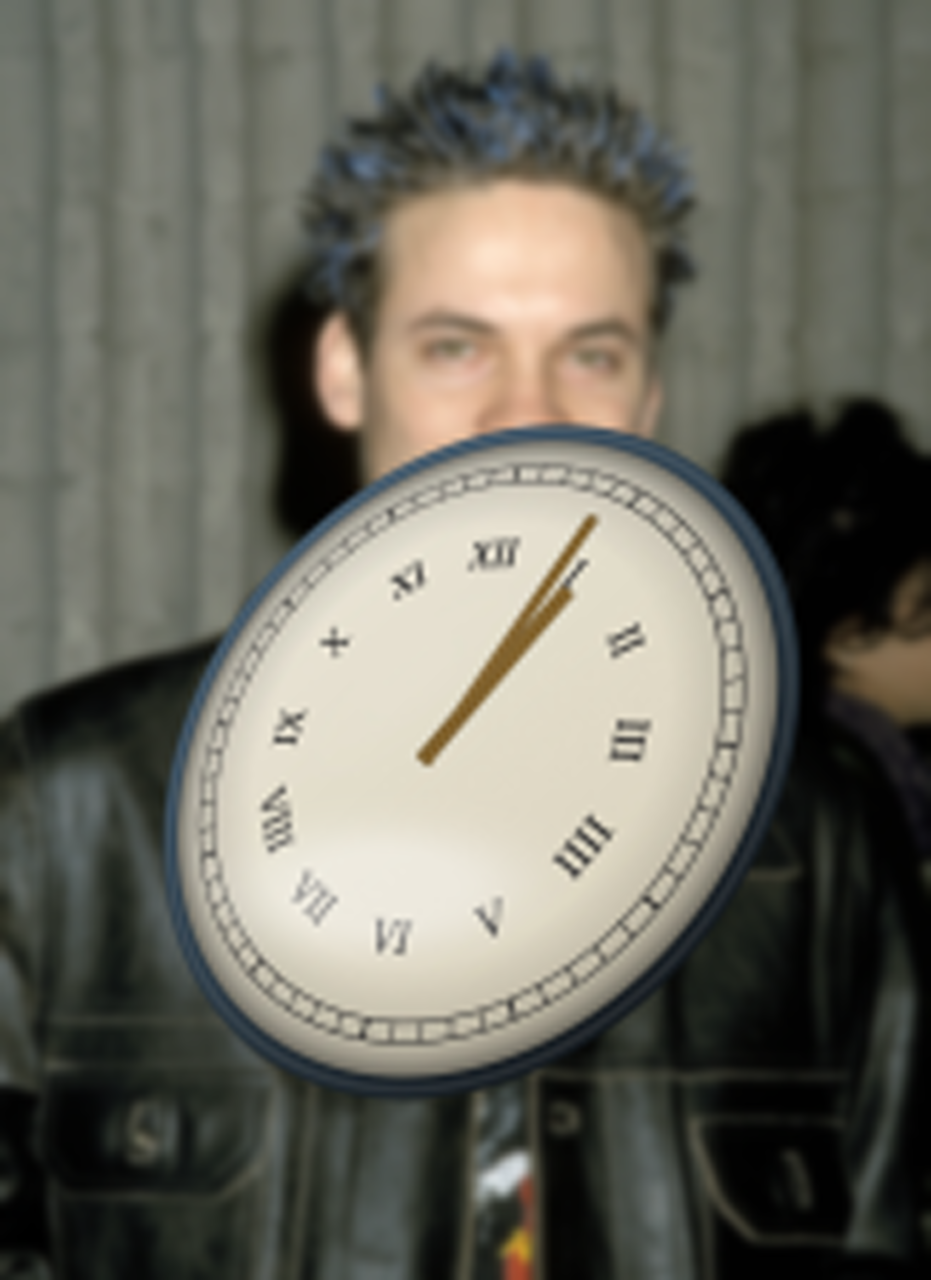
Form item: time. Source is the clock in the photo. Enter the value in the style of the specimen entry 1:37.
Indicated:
1:04
